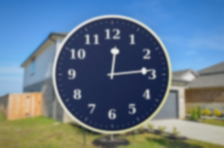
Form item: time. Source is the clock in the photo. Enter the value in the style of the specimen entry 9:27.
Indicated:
12:14
